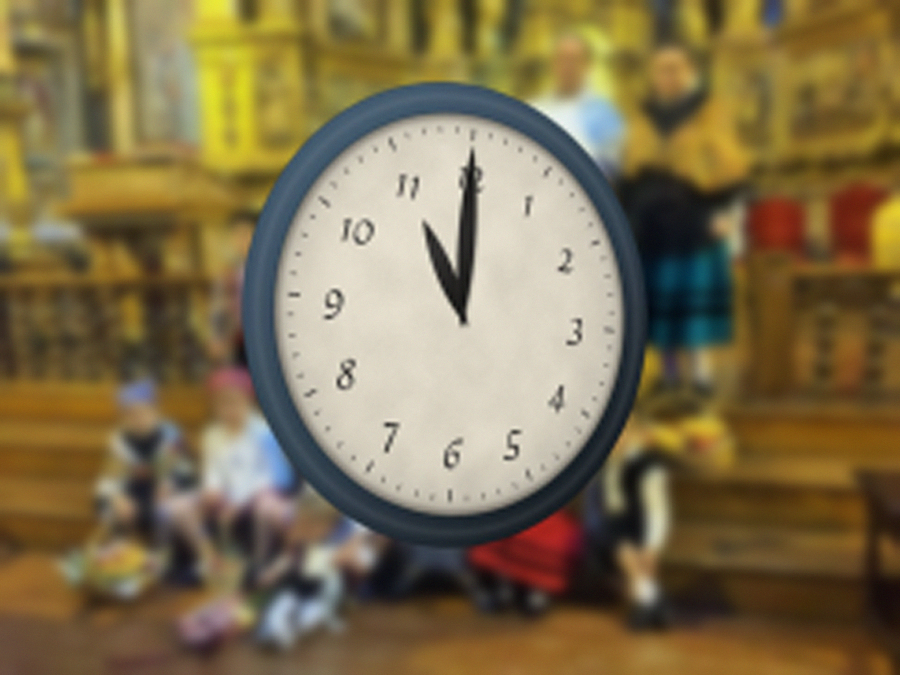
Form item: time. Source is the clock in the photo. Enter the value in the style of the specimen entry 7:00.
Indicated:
11:00
